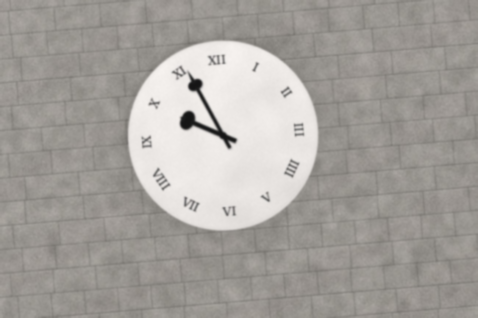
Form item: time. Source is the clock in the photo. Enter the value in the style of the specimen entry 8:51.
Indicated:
9:56
